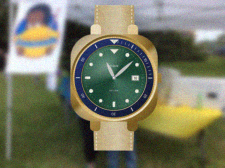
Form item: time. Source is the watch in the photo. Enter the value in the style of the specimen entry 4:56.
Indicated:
11:08
